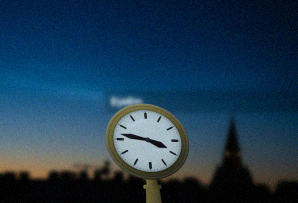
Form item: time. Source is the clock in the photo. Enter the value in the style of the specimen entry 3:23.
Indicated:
3:47
